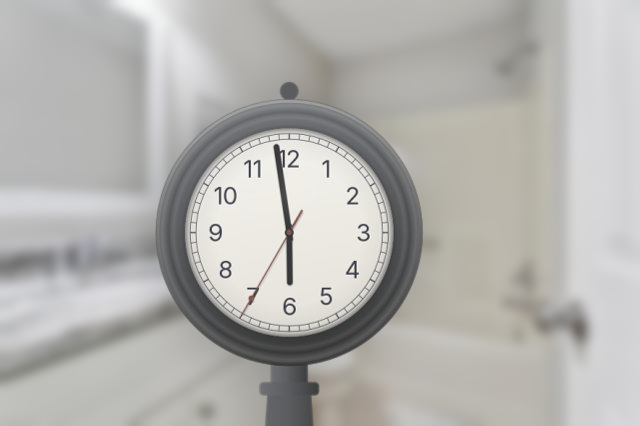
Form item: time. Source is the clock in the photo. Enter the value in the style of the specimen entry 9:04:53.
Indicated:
5:58:35
